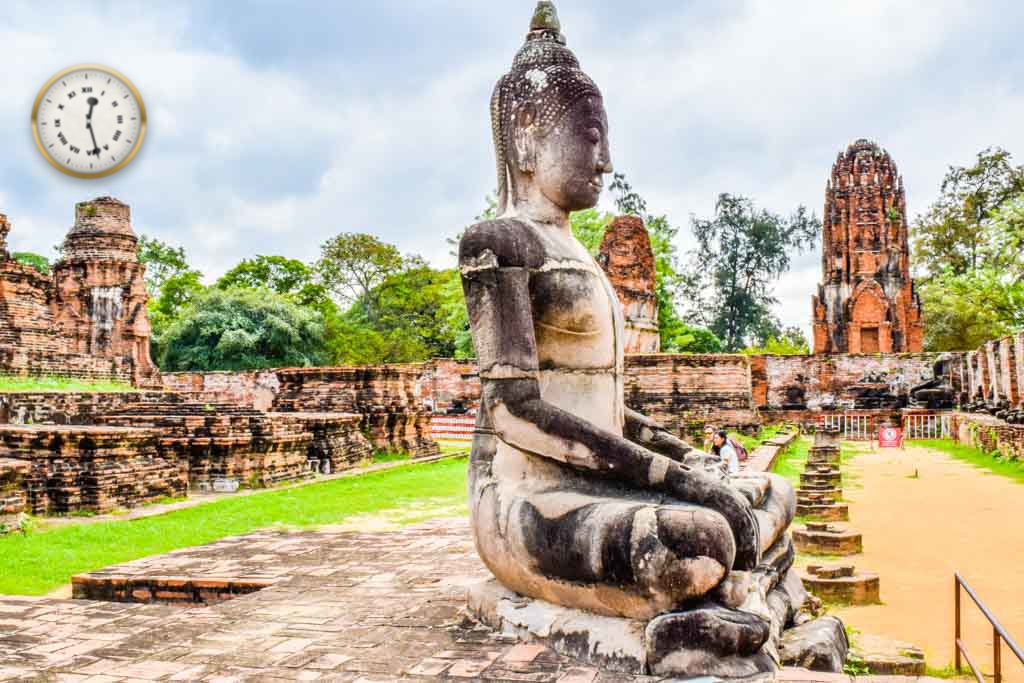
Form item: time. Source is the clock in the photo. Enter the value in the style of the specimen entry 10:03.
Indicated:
12:28
